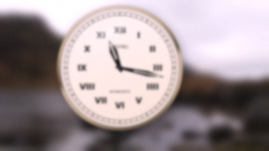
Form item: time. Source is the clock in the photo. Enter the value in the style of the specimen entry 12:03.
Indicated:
11:17
